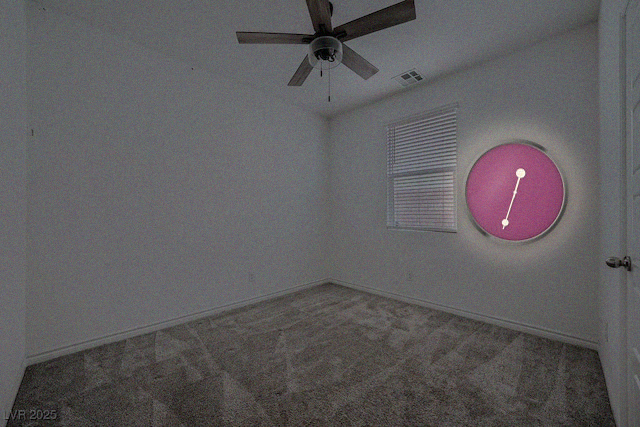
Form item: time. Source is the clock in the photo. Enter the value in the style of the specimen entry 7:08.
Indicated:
12:33
